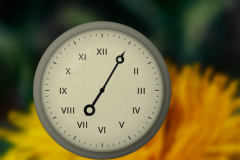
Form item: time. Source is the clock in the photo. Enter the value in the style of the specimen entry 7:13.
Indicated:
7:05
